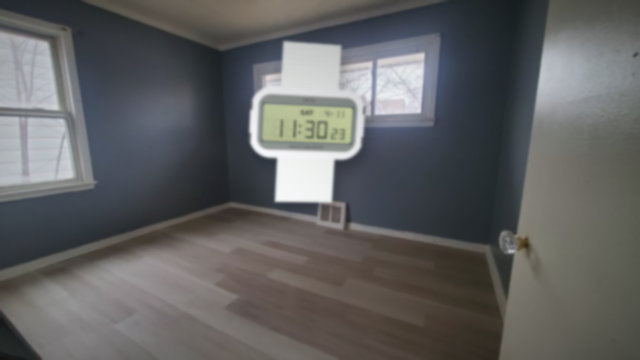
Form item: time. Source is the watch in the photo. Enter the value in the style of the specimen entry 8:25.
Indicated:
11:30
